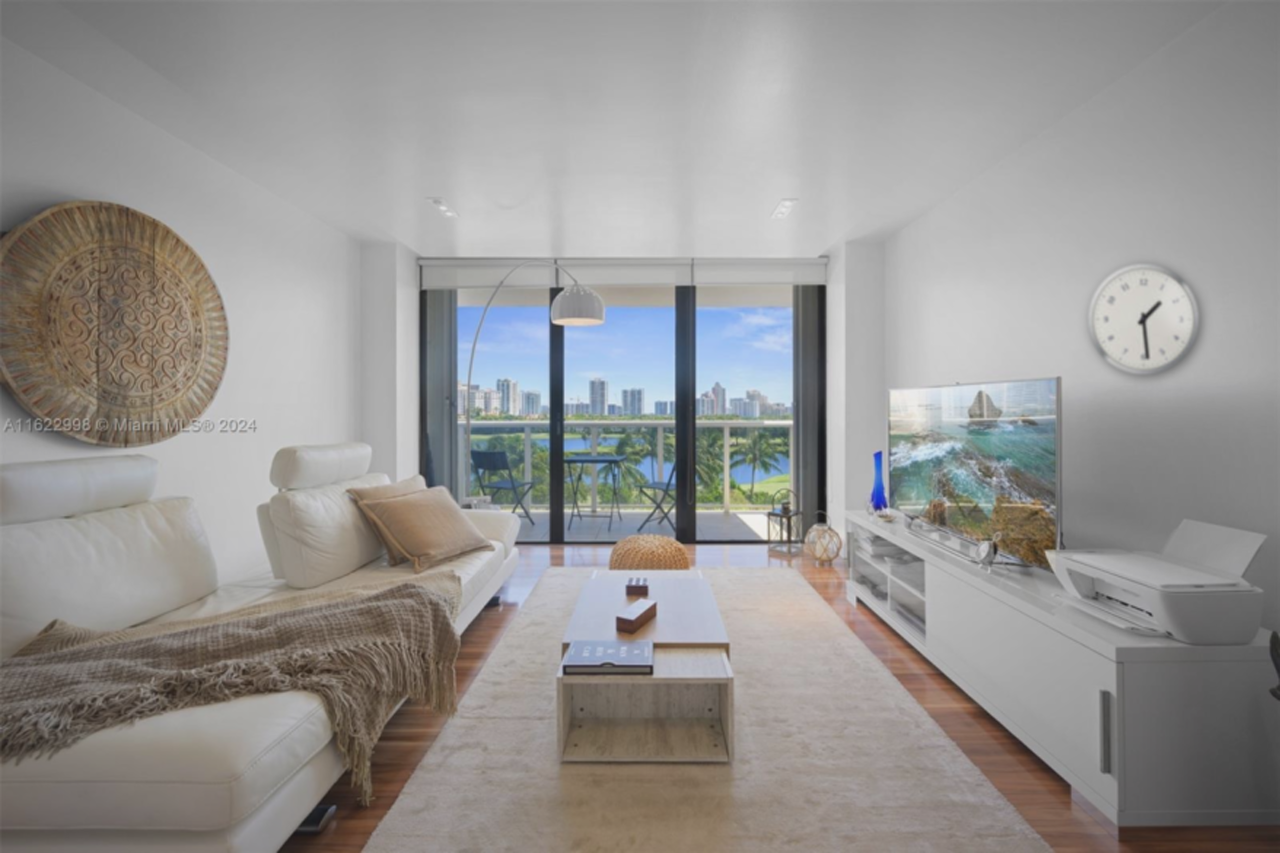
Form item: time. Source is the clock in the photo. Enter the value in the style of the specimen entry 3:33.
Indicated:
1:29
